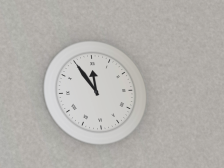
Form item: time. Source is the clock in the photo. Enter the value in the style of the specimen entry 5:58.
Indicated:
11:55
